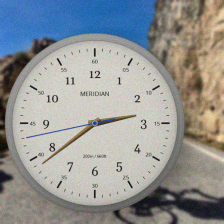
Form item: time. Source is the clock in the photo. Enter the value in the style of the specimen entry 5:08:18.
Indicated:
2:38:43
